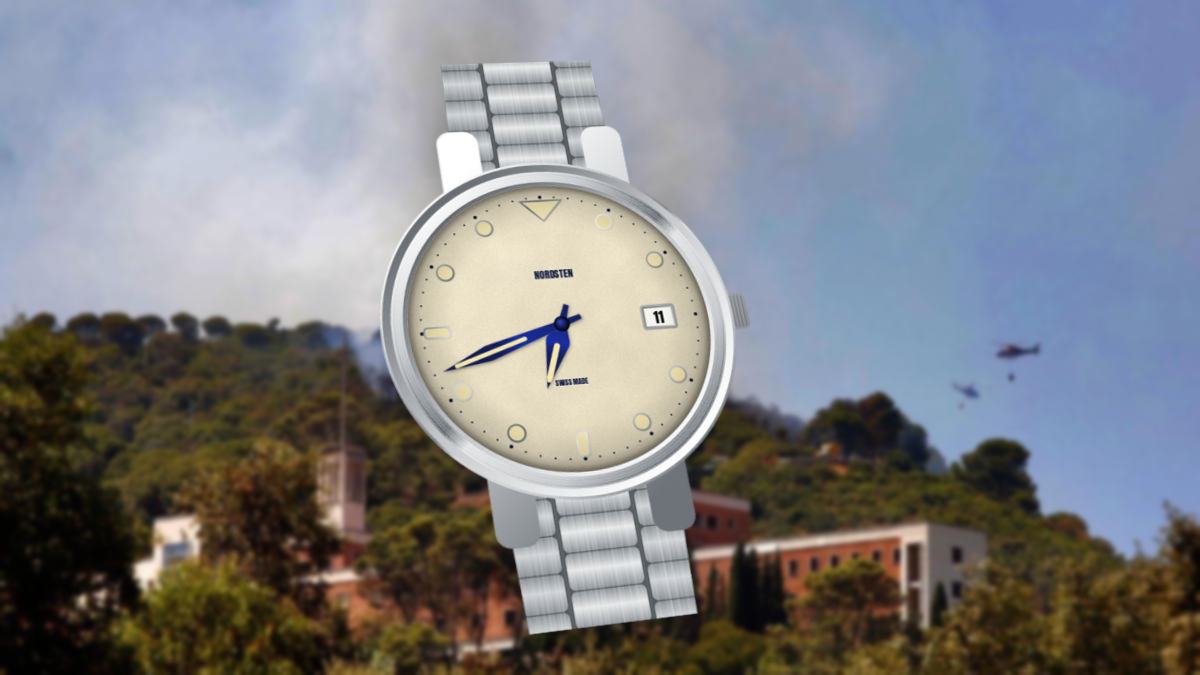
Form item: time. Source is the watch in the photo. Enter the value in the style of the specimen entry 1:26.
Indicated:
6:42
